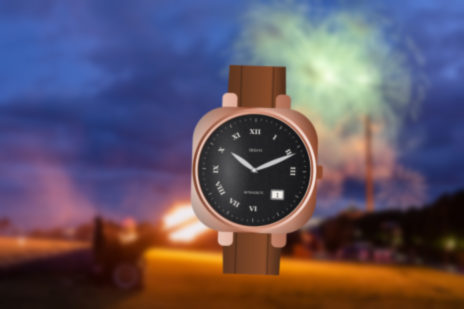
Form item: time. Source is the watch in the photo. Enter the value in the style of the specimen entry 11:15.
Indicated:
10:11
